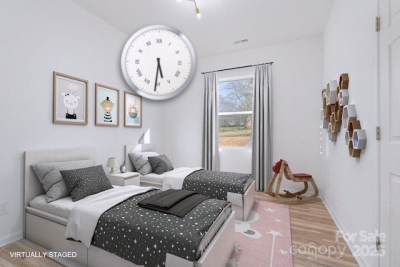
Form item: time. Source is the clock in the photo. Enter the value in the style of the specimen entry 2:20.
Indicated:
5:31
